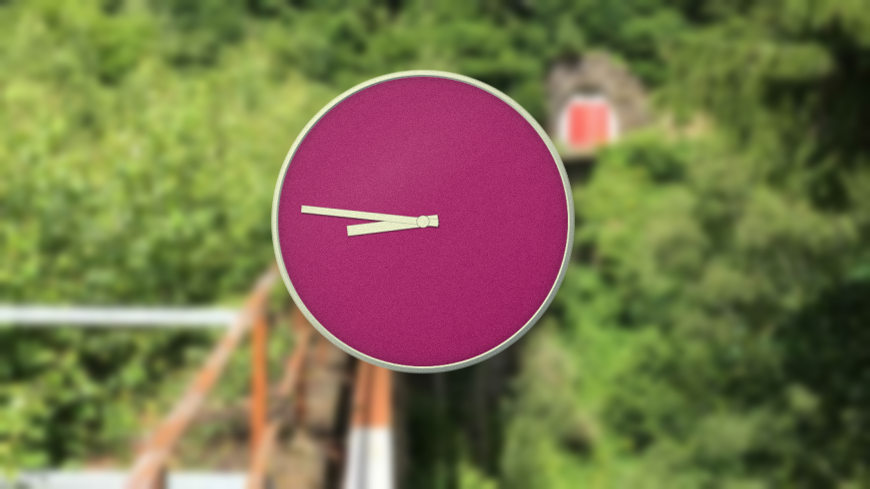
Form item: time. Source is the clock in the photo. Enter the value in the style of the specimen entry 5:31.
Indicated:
8:46
